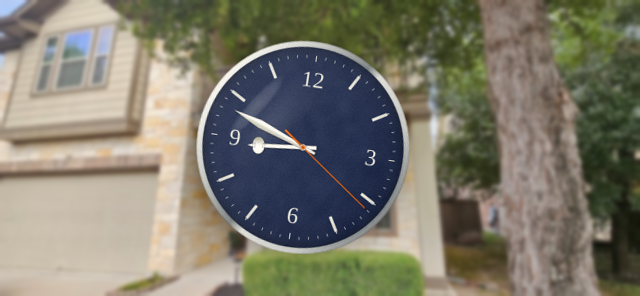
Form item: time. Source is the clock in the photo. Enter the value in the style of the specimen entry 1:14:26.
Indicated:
8:48:21
